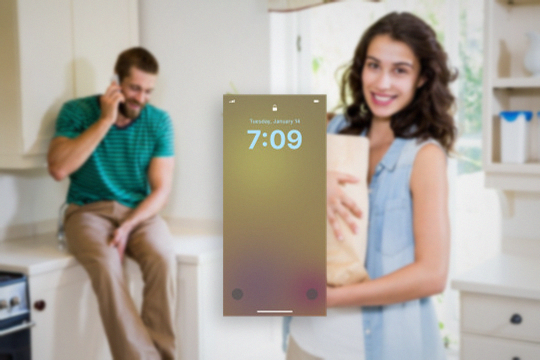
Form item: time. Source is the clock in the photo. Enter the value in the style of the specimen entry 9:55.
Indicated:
7:09
